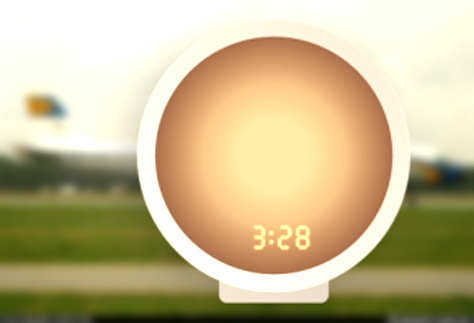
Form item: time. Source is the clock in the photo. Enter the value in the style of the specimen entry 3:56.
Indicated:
3:28
